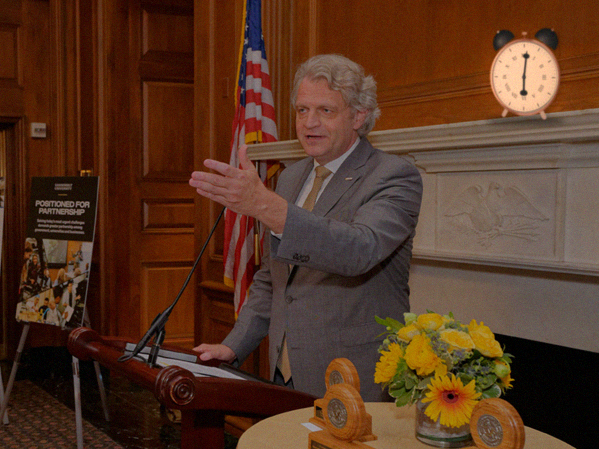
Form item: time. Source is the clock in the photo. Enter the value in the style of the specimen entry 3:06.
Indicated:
6:01
